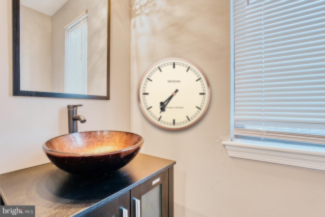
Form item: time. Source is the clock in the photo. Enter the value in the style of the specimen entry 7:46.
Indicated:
7:36
